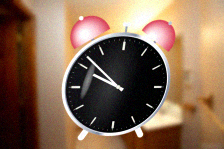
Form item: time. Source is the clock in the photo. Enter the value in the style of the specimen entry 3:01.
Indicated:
9:52
